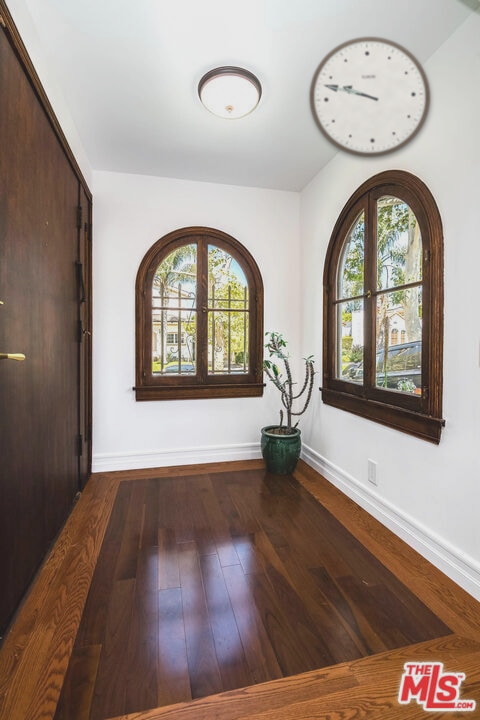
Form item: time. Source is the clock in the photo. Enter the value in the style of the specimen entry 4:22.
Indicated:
9:48
